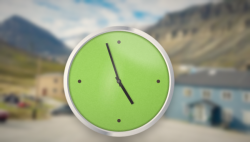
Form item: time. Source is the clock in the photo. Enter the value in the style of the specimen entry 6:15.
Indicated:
4:57
